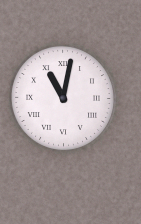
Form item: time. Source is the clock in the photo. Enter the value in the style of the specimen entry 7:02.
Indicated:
11:02
